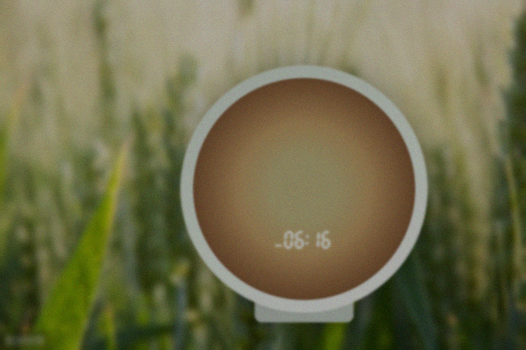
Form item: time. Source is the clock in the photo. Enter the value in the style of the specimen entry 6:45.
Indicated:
6:16
